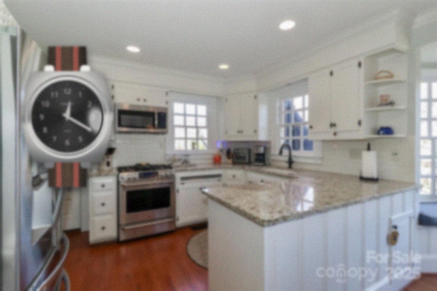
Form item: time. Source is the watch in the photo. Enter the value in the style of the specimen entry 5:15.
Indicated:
12:20
